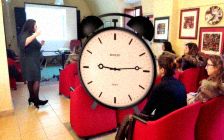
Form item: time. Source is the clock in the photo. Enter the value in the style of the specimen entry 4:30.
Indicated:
9:14
